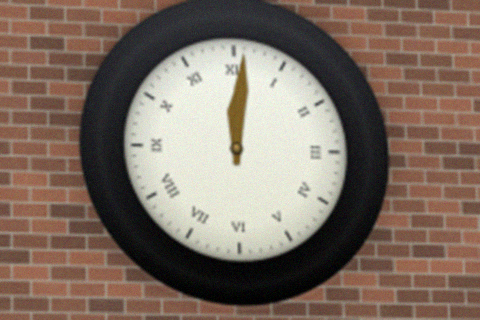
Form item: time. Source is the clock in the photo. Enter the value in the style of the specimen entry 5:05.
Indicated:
12:01
